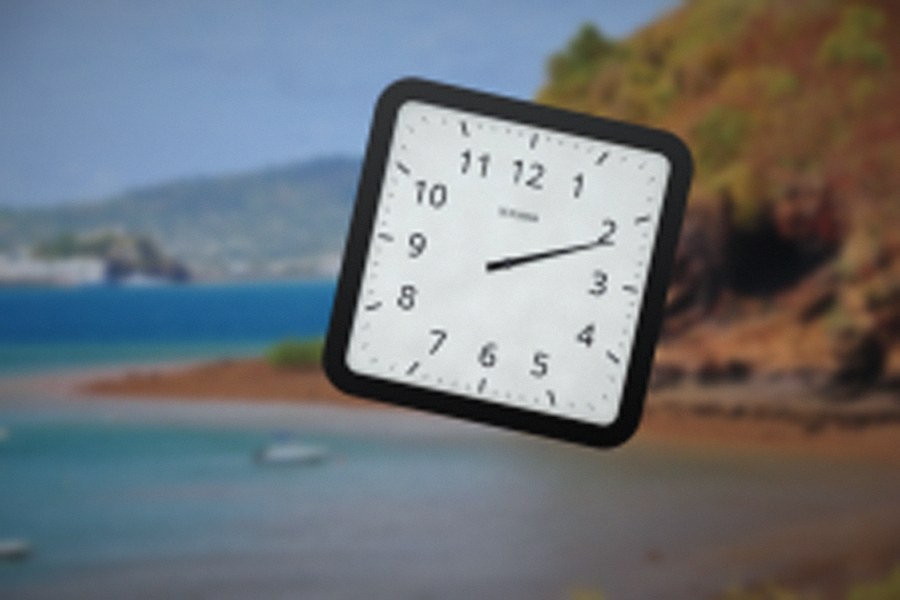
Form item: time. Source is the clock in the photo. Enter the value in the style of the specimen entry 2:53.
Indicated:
2:11
